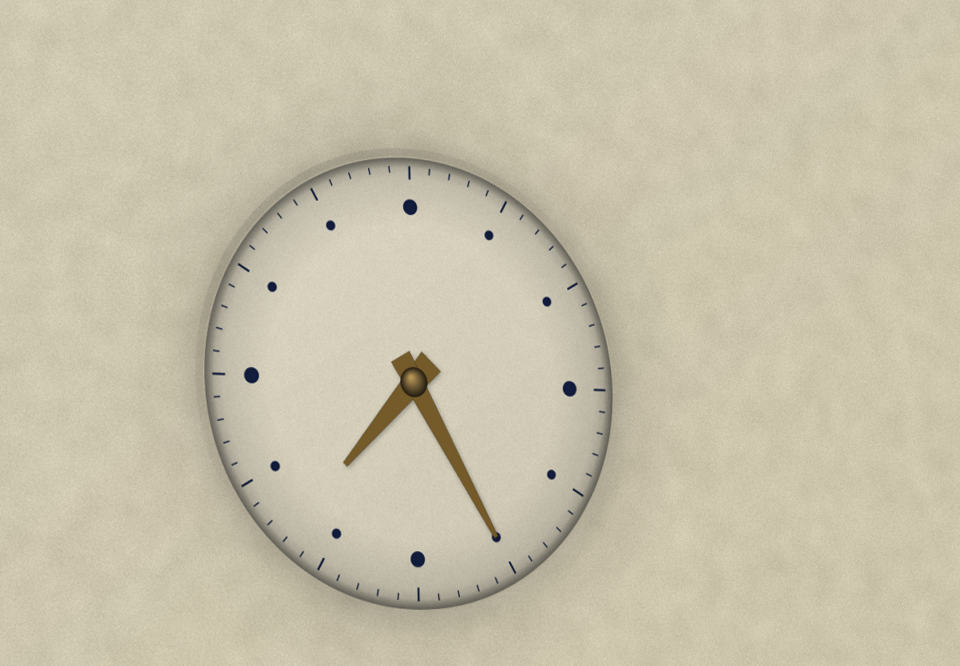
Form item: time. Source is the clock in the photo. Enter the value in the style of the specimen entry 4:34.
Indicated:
7:25
